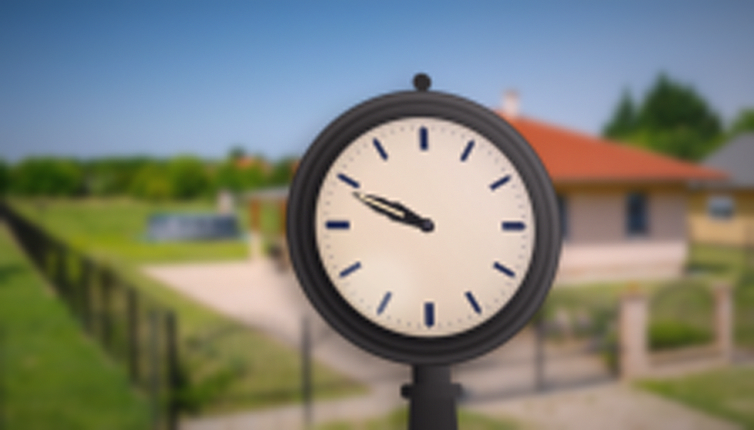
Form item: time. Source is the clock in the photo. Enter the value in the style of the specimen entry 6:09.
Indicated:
9:49
